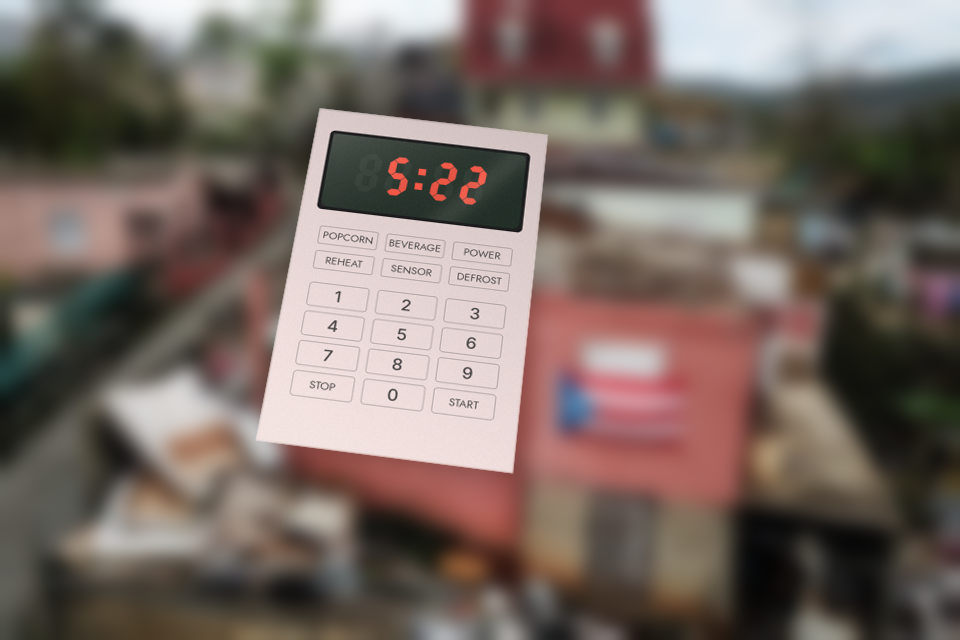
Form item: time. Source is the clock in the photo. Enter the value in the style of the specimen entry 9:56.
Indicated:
5:22
